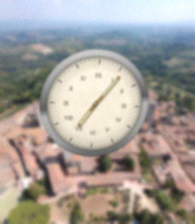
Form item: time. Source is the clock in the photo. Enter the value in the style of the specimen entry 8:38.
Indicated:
7:06
